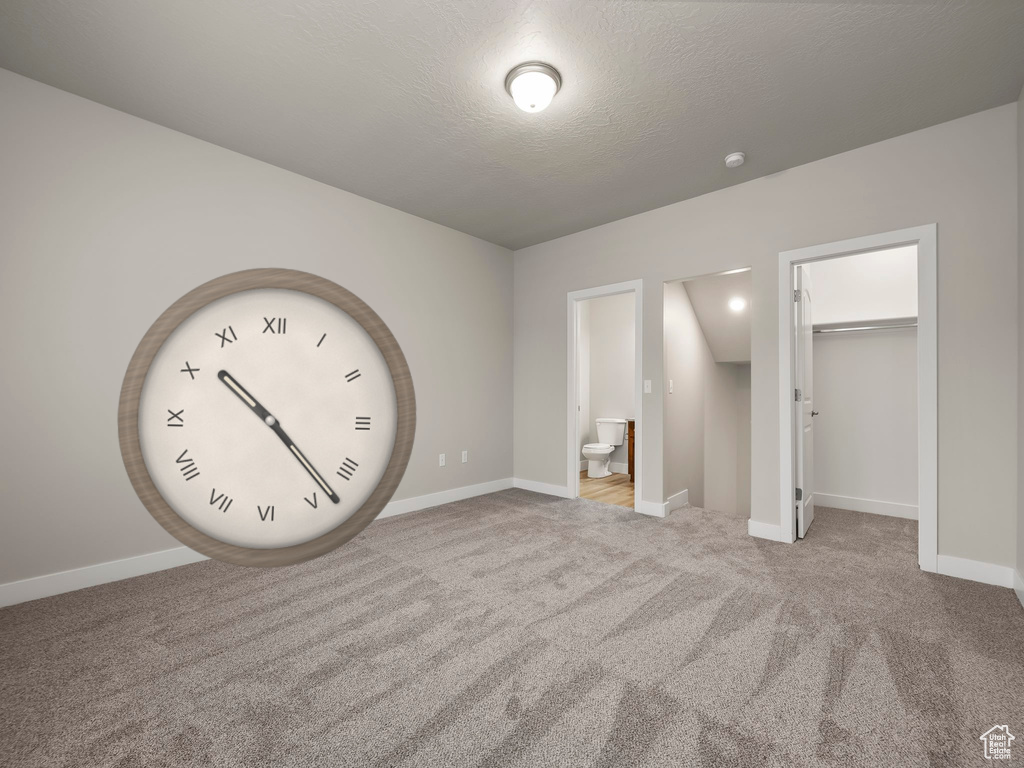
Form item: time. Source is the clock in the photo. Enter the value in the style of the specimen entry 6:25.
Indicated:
10:23
